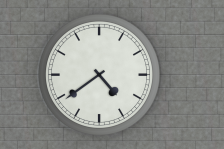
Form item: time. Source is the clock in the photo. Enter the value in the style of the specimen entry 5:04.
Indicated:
4:39
